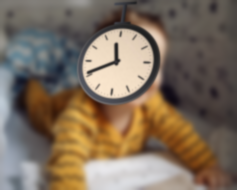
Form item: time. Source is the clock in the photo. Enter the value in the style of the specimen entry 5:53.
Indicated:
11:41
